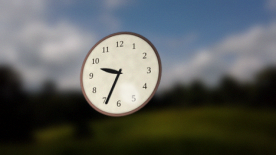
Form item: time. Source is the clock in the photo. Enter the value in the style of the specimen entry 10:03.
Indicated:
9:34
